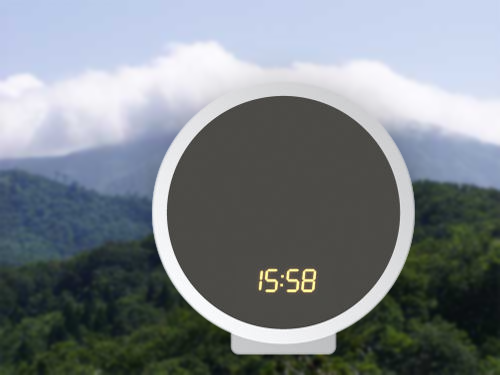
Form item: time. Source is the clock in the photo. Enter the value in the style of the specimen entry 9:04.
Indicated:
15:58
